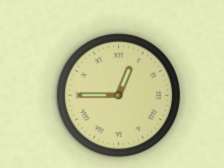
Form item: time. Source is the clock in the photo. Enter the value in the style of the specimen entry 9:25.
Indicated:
12:45
